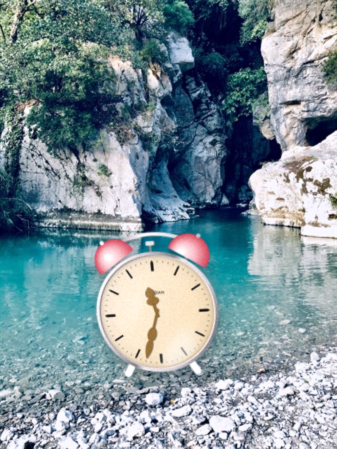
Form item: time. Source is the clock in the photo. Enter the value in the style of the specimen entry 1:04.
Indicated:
11:33
